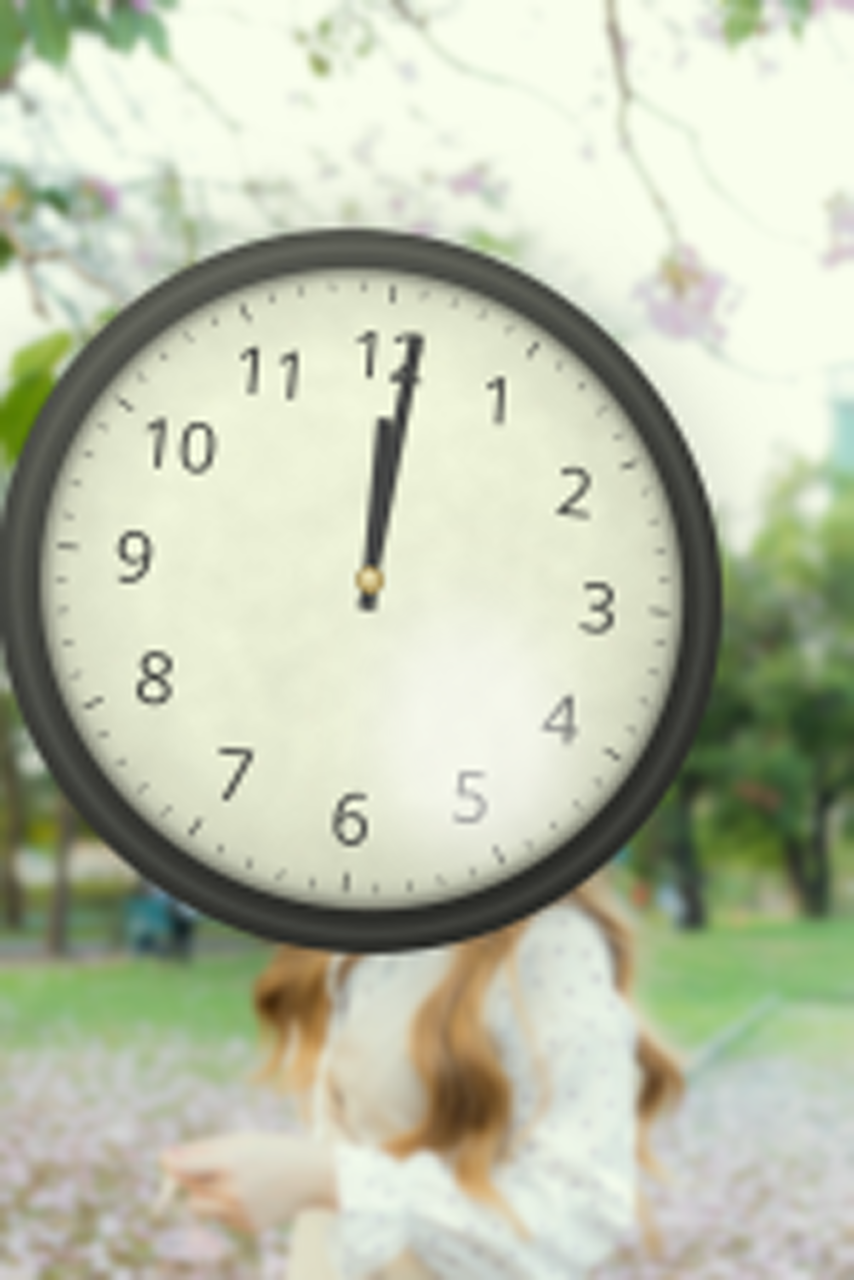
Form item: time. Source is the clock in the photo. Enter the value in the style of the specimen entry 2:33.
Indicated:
12:01
